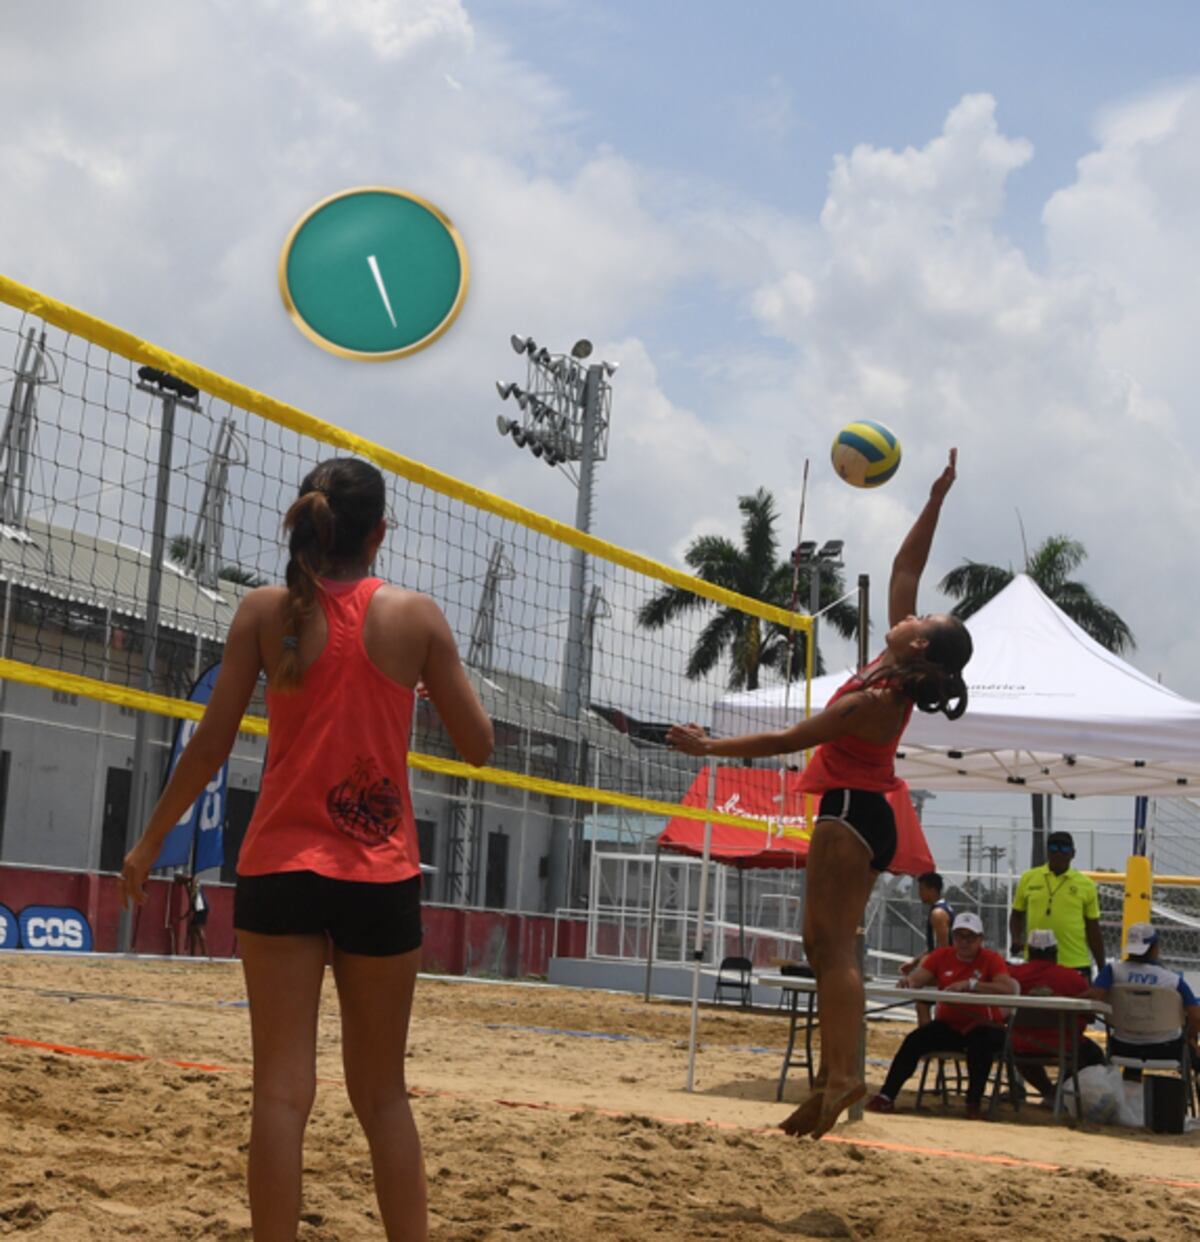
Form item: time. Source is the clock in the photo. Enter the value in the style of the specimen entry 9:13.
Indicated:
5:27
